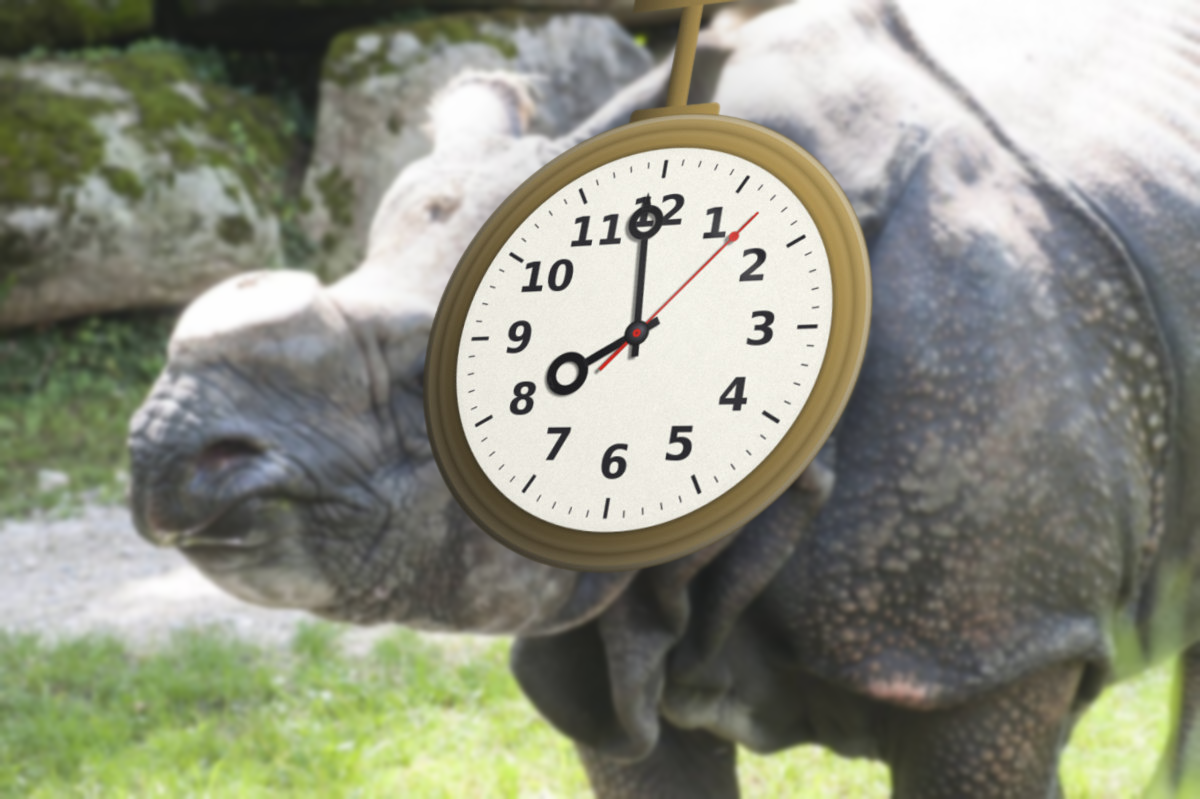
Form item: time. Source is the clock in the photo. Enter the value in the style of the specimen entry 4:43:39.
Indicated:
7:59:07
